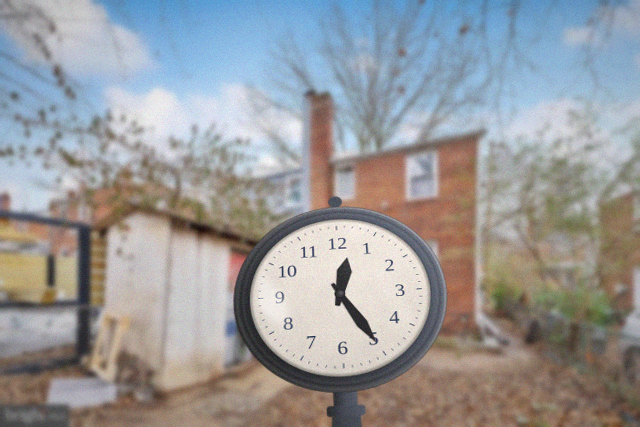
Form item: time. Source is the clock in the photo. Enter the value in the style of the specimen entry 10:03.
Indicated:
12:25
